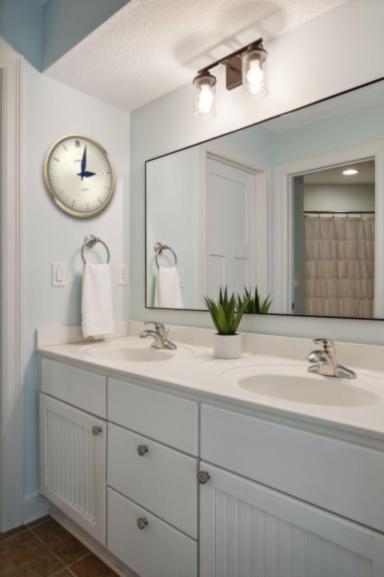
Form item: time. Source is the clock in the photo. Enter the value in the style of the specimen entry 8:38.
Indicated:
3:03
